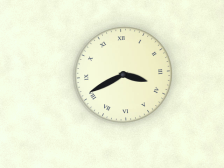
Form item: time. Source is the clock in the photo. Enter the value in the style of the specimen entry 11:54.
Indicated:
3:41
